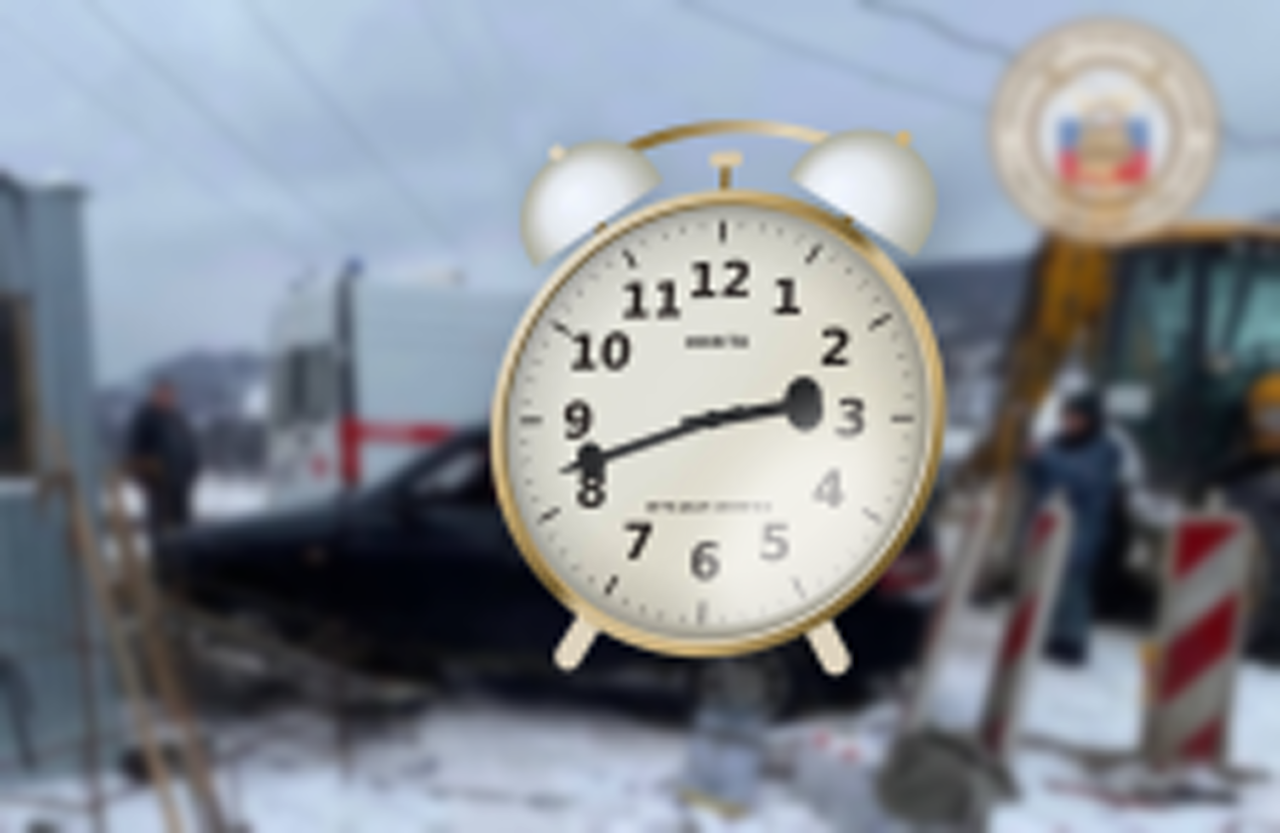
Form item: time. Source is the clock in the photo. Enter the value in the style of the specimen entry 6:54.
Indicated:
2:42
